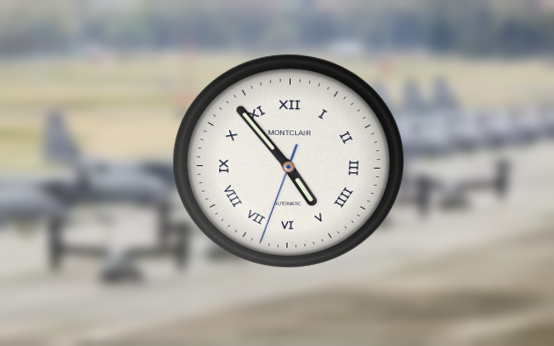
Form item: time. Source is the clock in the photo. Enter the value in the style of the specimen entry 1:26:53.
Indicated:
4:53:33
